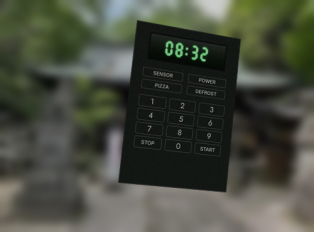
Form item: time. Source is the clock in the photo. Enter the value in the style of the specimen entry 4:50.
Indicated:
8:32
